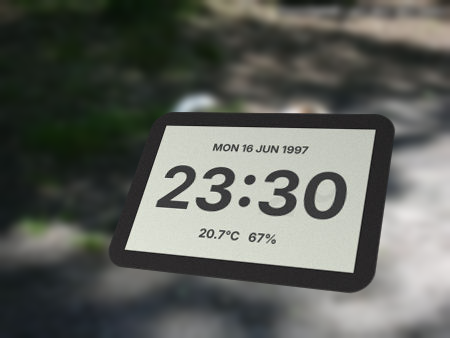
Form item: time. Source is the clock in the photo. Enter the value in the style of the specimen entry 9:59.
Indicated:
23:30
